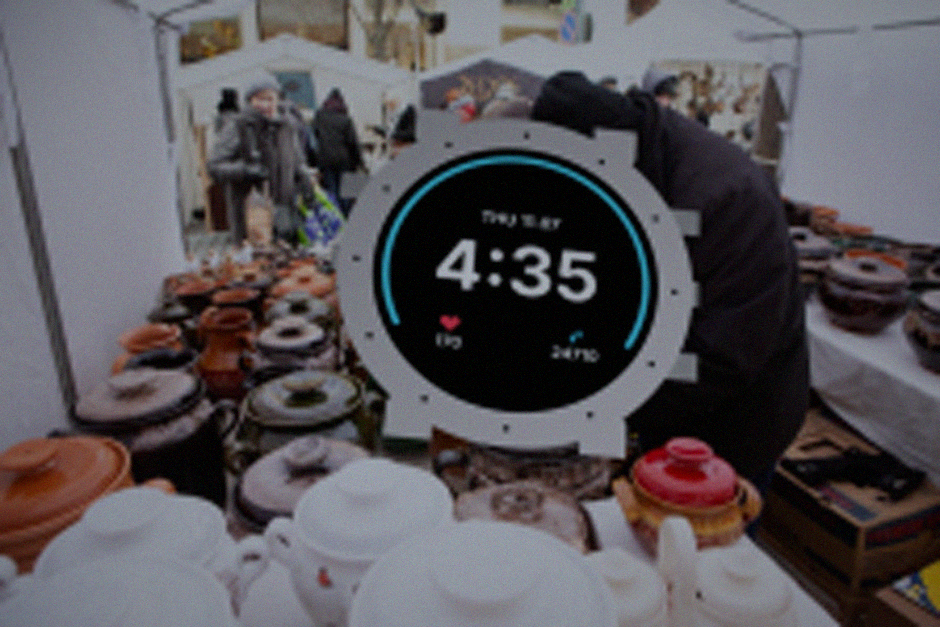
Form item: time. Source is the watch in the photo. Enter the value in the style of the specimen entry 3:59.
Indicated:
4:35
